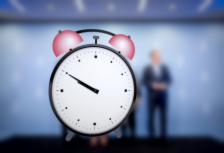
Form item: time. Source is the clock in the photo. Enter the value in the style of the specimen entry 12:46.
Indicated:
9:50
